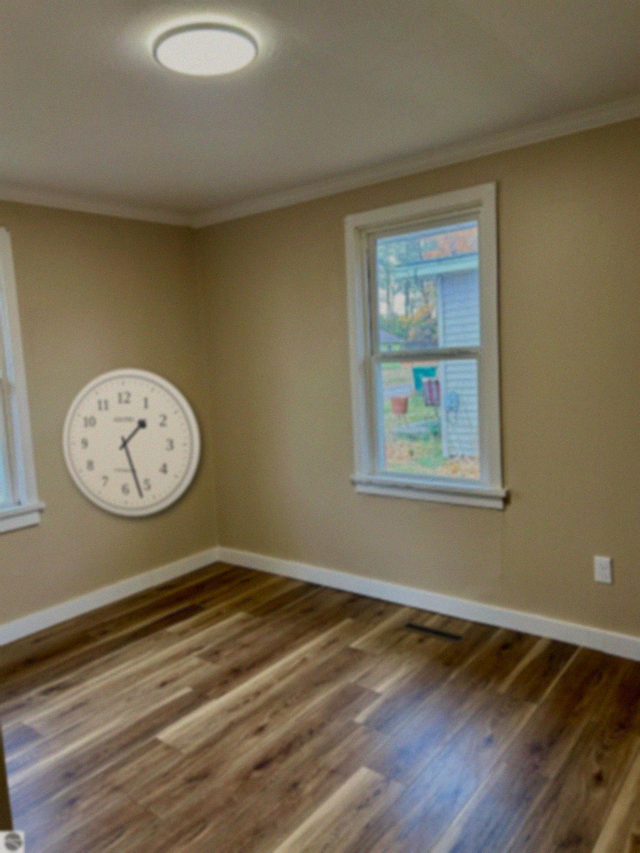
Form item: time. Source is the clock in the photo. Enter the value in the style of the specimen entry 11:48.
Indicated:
1:27
